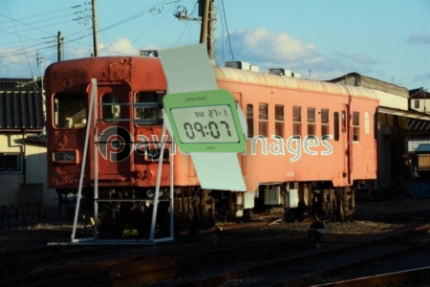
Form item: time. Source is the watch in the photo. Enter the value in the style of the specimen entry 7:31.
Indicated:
9:07
